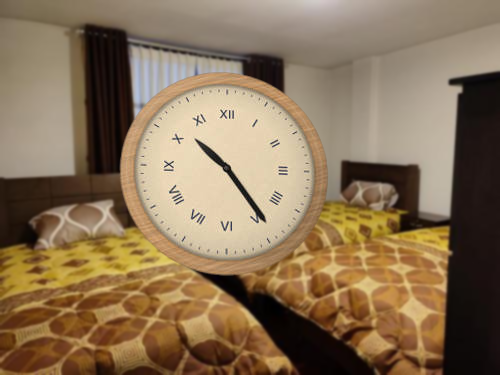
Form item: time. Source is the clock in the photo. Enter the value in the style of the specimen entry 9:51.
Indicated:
10:24
